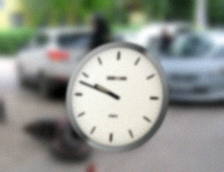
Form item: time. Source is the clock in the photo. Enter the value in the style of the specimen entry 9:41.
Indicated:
9:48
